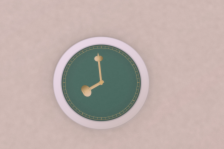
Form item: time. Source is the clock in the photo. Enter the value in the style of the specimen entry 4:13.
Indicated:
7:59
